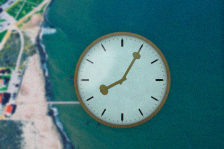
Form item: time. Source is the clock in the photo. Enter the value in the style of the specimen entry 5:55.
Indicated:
8:05
